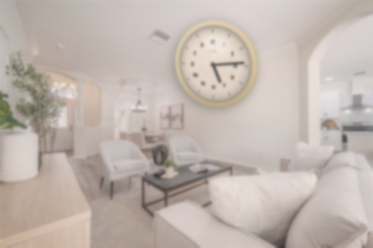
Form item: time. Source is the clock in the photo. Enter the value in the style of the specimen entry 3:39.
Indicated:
5:14
